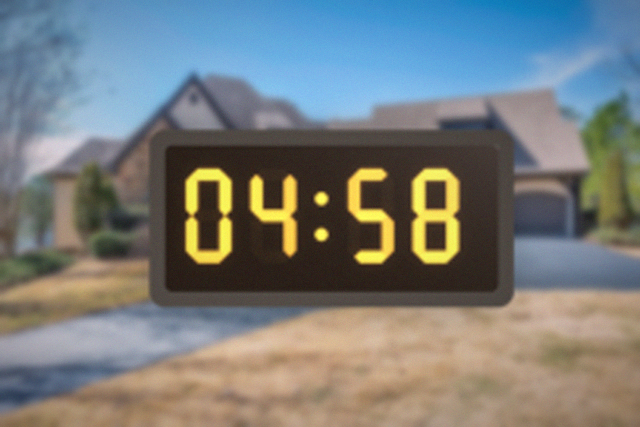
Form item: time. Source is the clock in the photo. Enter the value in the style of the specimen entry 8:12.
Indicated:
4:58
